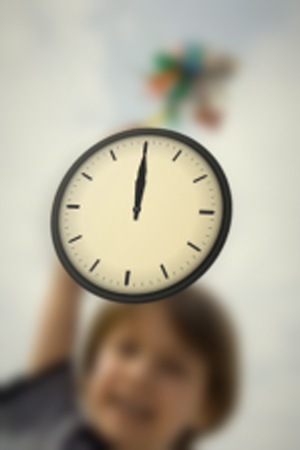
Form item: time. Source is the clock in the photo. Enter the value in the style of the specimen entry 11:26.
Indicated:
12:00
